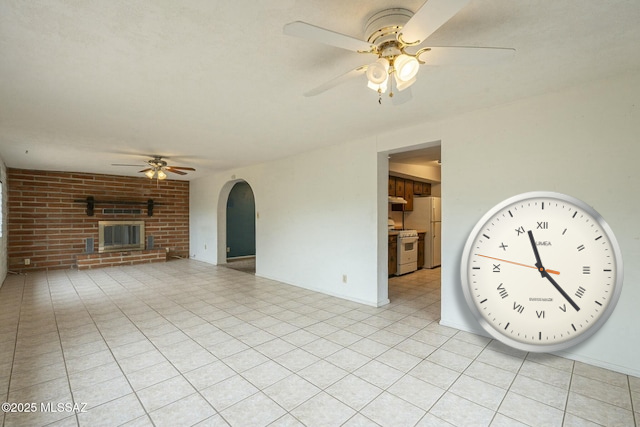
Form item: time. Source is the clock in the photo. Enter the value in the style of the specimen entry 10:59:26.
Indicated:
11:22:47
